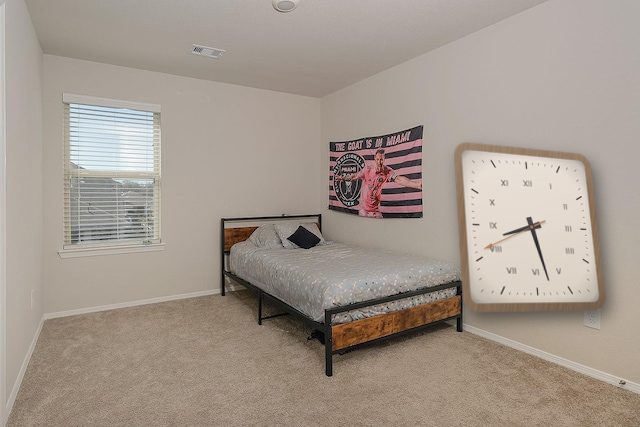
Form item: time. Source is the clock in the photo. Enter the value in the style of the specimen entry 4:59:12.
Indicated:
8:27:41
